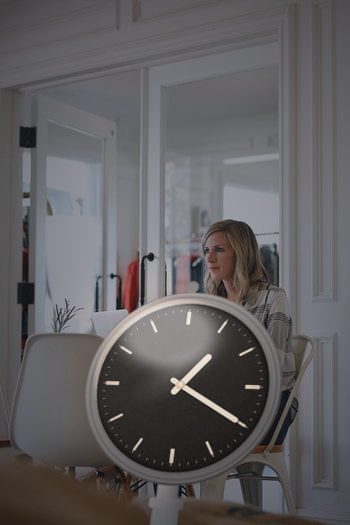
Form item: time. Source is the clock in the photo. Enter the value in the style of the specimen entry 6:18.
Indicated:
1:20
